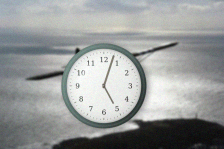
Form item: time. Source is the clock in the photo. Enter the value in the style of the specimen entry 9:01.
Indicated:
5:03
